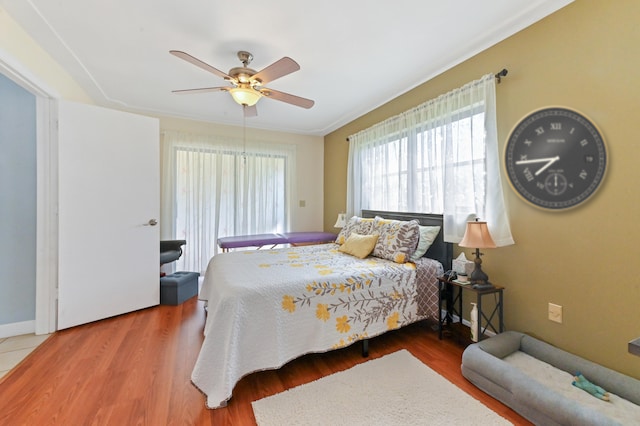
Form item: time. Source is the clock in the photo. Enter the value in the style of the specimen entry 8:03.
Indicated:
7:44
